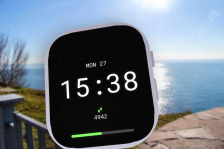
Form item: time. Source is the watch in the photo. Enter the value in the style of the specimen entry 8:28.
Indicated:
15:38
